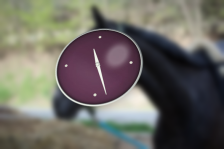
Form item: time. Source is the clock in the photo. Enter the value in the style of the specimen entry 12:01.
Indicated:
11:27
